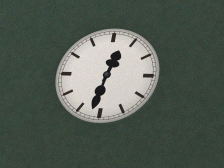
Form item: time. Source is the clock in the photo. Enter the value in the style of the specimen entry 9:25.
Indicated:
12:32
